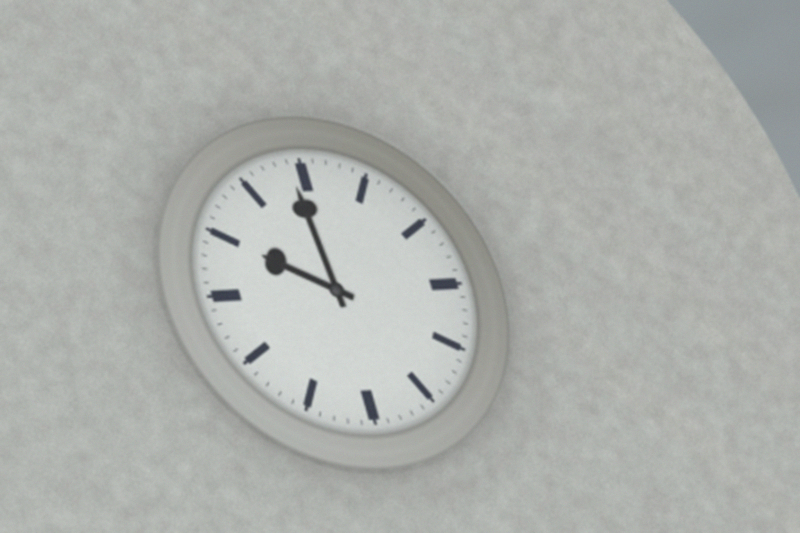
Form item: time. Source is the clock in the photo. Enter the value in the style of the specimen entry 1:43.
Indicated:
9:59
